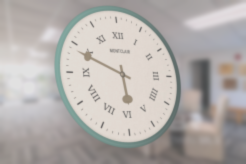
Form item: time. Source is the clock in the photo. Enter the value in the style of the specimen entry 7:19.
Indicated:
5:49
